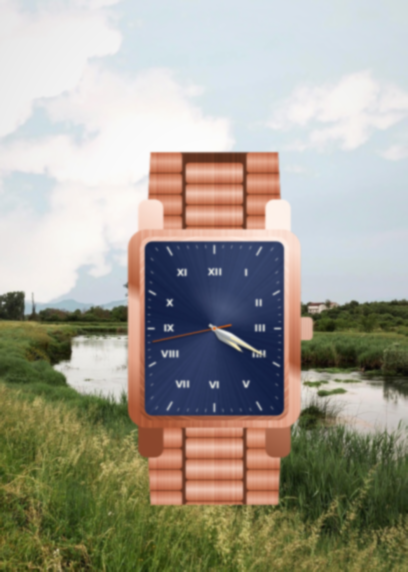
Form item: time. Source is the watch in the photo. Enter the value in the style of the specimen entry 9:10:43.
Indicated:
4:19:43
